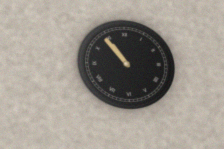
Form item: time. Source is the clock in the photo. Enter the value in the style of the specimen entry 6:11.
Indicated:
10:54
